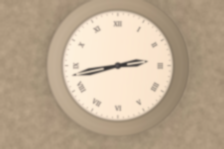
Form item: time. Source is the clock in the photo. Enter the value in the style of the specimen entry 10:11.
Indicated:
2:43
